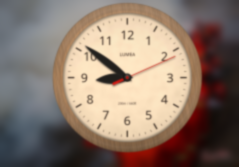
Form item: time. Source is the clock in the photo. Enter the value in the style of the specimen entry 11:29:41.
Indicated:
8:51:11
